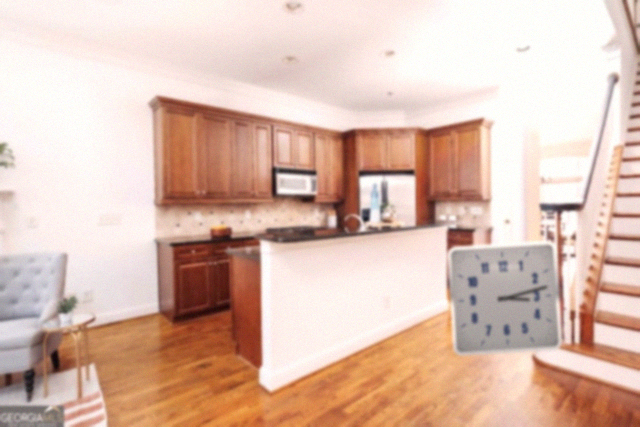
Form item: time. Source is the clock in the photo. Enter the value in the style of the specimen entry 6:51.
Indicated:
3:13
